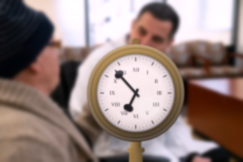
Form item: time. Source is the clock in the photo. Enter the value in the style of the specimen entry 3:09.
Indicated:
6:53
